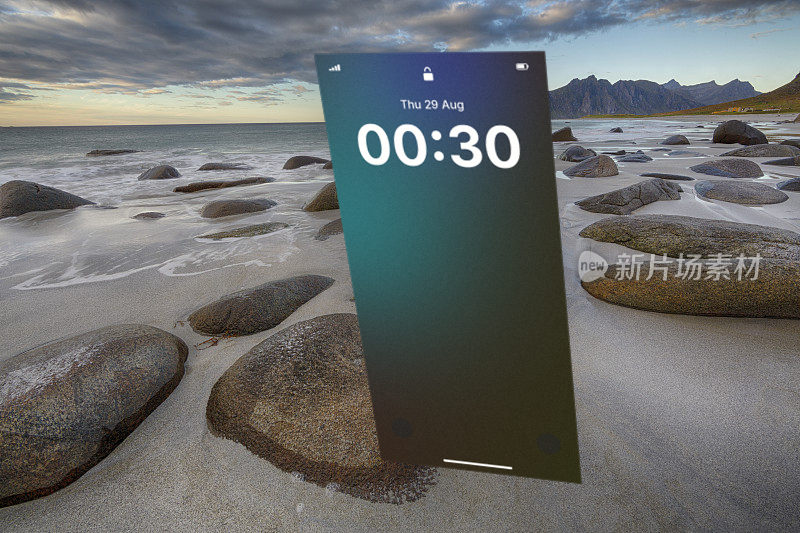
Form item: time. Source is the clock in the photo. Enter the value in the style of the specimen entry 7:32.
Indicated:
0:30
